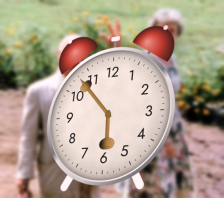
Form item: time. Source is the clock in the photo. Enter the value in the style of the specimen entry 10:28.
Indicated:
5:53
